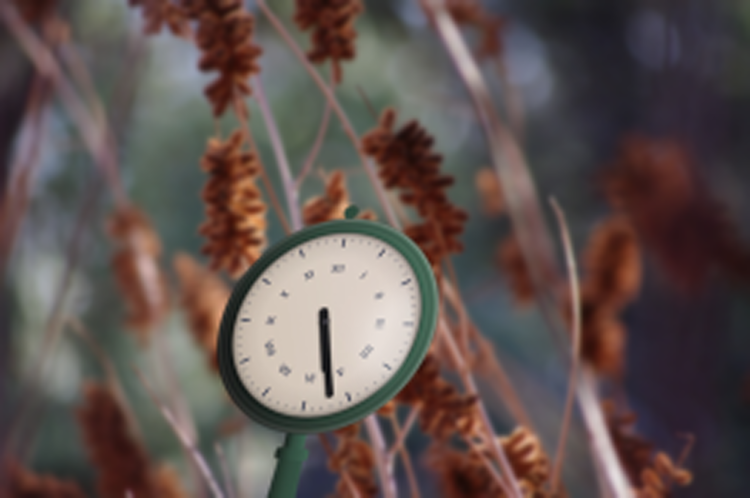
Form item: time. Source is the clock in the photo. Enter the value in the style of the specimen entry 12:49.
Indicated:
5:27
